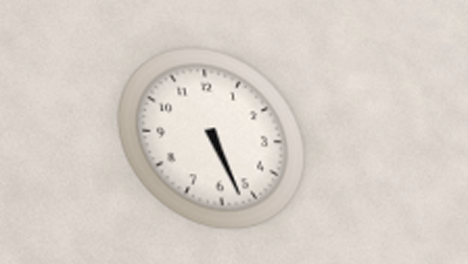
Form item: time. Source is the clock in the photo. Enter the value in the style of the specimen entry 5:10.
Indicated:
5:27
